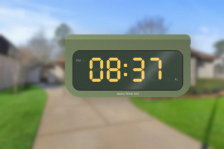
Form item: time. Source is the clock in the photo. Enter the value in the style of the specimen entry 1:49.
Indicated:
8:37
